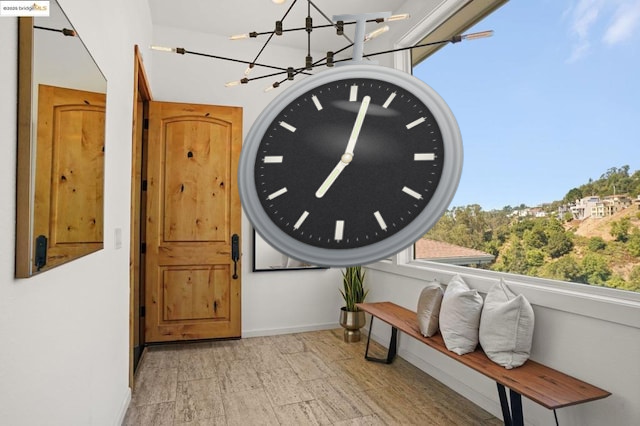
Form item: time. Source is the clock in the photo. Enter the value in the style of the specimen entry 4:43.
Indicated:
7:02
